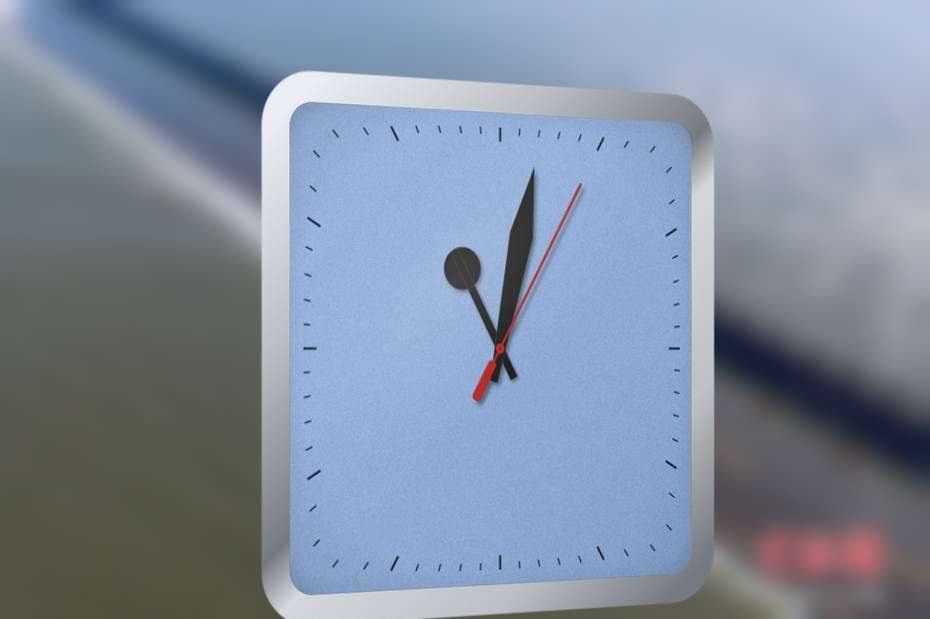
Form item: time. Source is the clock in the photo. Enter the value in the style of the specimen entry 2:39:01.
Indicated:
11:02:05
